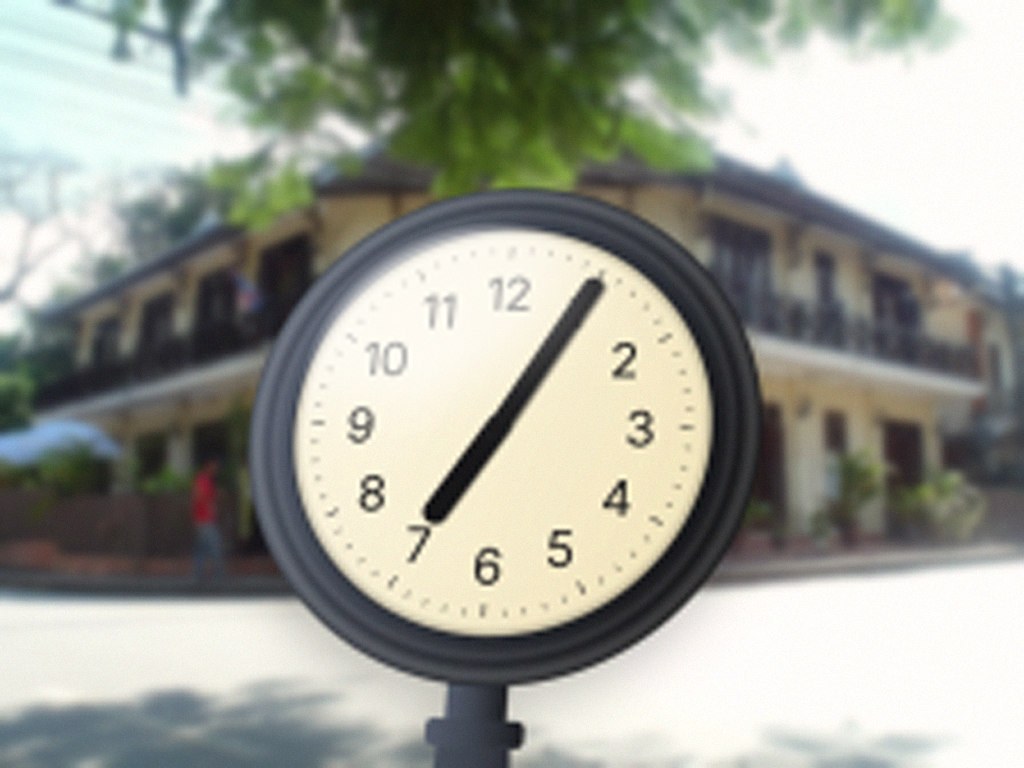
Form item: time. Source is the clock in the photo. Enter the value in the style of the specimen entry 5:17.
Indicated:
7:05
